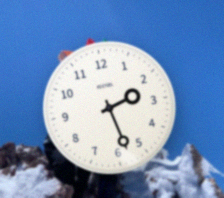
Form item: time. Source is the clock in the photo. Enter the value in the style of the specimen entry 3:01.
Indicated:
2:28
